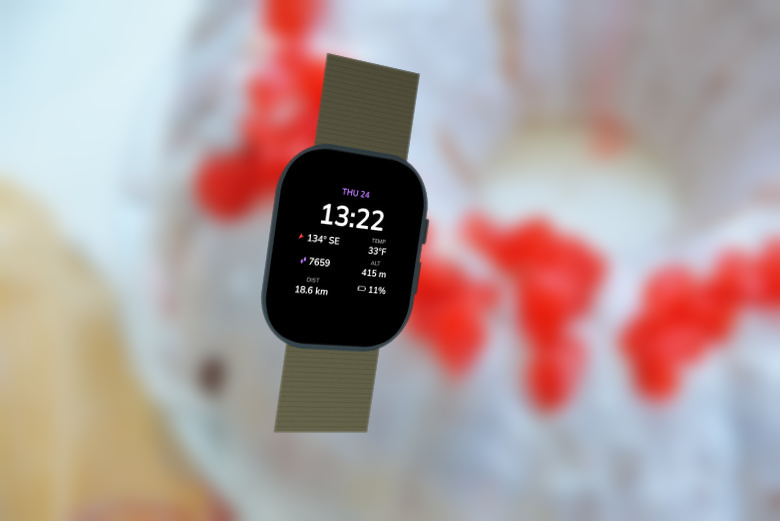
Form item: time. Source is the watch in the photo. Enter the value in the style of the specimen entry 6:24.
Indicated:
13:22
